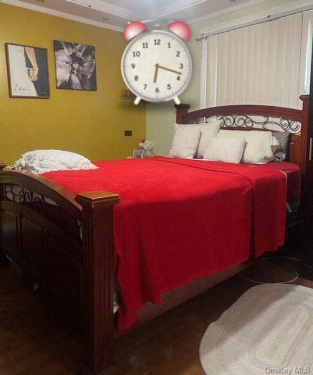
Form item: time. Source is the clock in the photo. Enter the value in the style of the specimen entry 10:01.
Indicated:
6:18
